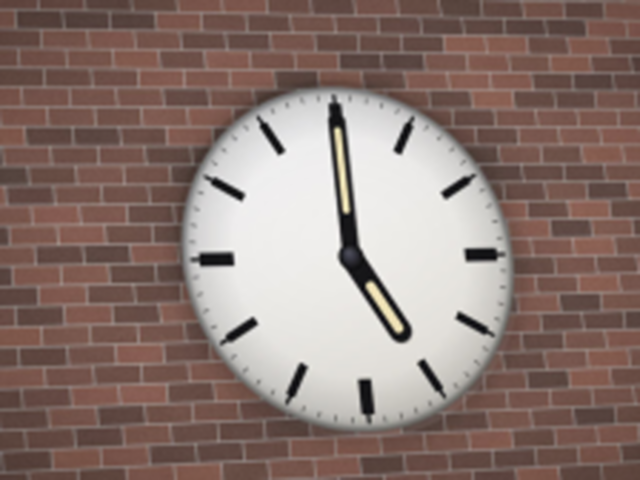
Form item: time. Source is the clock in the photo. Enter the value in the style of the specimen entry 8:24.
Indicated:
5:00
